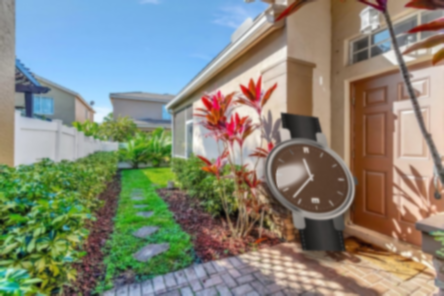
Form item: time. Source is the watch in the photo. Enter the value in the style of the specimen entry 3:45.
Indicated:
11:37
